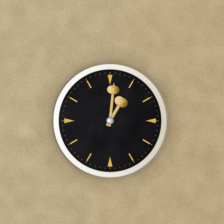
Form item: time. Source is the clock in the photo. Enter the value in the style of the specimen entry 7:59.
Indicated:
1:01
